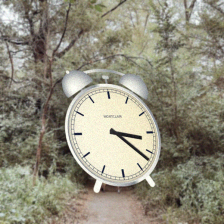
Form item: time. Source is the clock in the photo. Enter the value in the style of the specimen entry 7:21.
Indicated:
3:22
